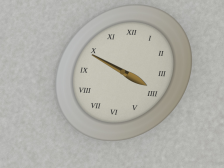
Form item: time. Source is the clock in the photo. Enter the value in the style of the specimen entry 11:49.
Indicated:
3:49
